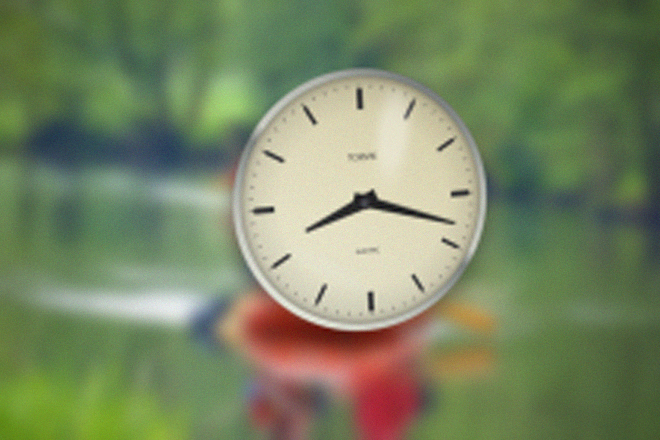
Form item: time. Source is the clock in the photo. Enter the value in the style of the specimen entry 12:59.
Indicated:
8:18
